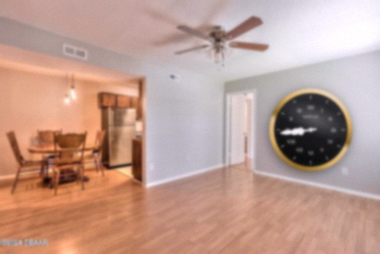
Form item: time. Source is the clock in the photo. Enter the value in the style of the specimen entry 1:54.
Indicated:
8:44
